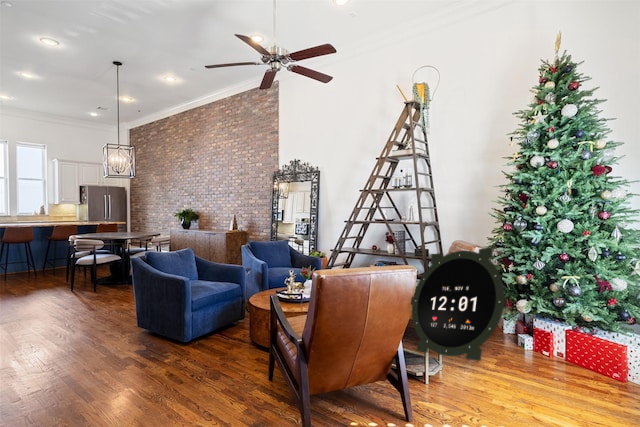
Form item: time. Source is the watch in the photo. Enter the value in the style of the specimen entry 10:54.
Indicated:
12:01
